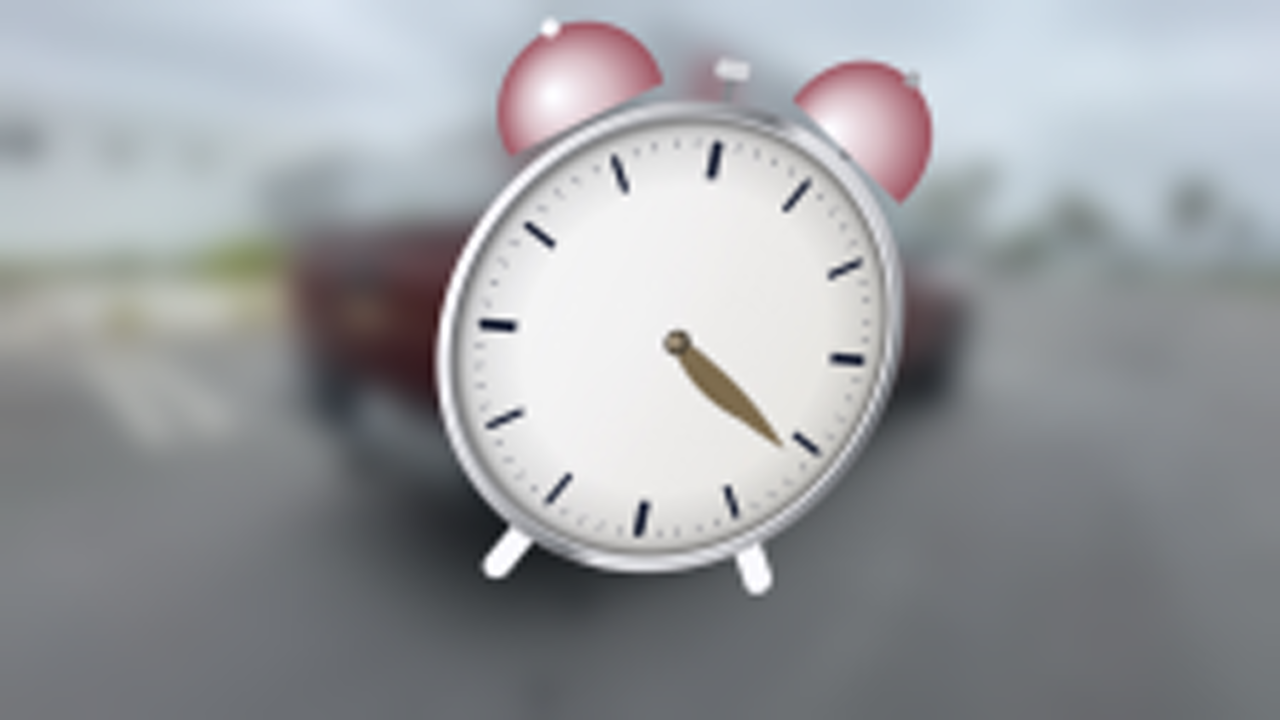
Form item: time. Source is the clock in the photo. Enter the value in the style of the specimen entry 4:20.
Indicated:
4:21
